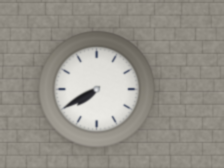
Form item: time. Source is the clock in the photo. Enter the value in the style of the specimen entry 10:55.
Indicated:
7:40
